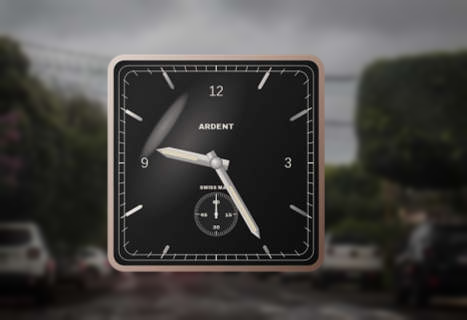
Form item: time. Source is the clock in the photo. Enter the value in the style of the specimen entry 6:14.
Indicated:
9:25
